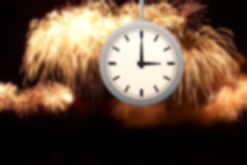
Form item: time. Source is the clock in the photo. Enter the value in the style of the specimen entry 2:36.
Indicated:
3:00
